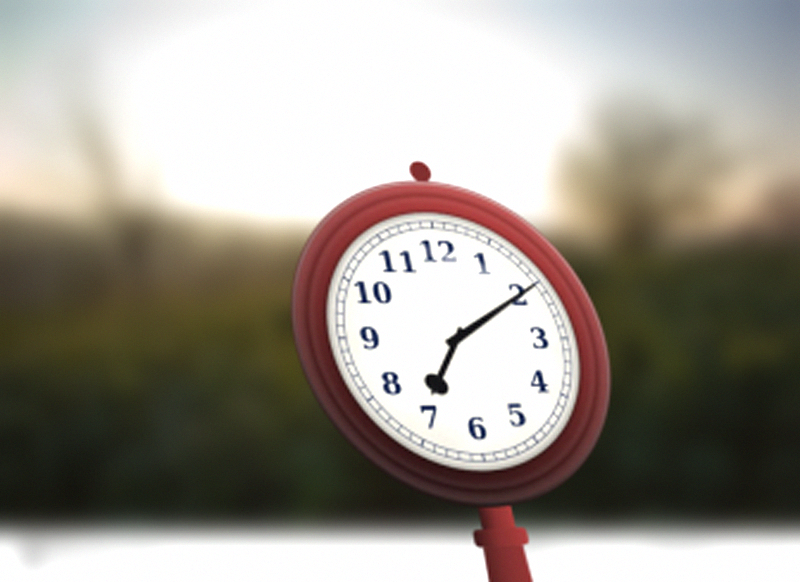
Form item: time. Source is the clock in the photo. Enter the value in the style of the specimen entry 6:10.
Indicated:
7:10
